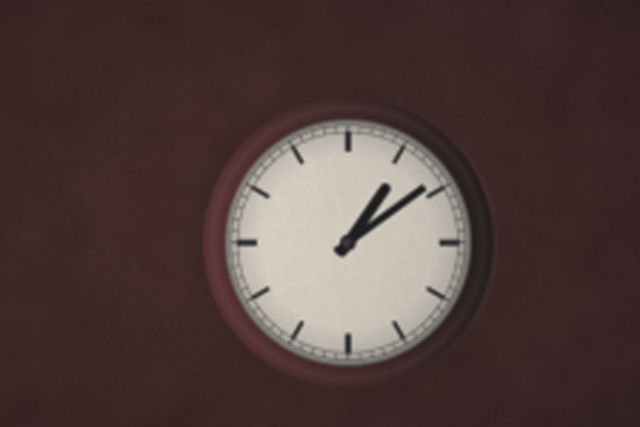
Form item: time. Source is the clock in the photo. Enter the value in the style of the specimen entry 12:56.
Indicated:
1:09
